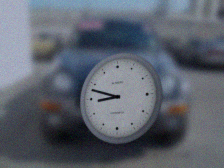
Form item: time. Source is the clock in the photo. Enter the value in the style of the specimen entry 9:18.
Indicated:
8:48
